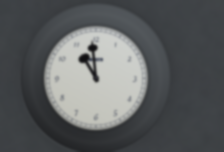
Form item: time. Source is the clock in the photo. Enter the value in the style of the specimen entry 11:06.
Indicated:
10:59
